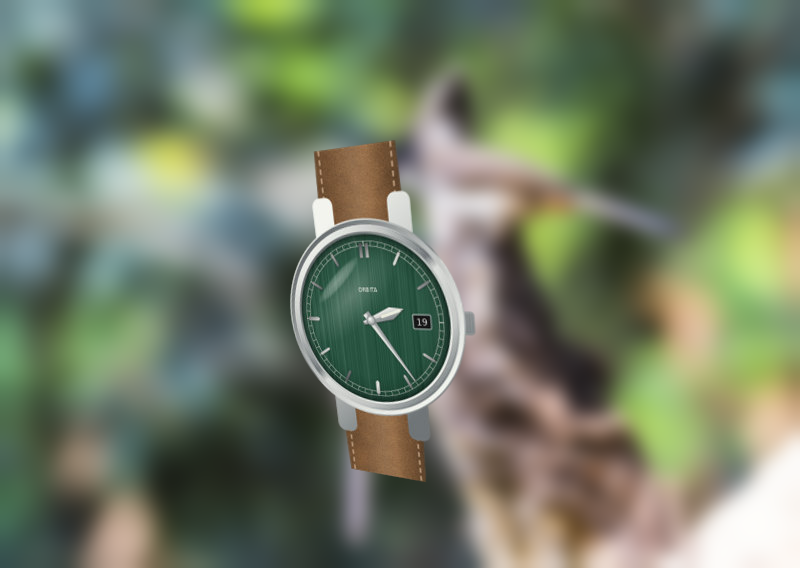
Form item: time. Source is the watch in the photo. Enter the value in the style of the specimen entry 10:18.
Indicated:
2:24
